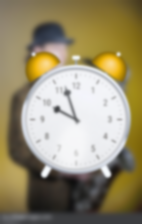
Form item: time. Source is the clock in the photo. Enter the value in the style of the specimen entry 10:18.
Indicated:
9:57
